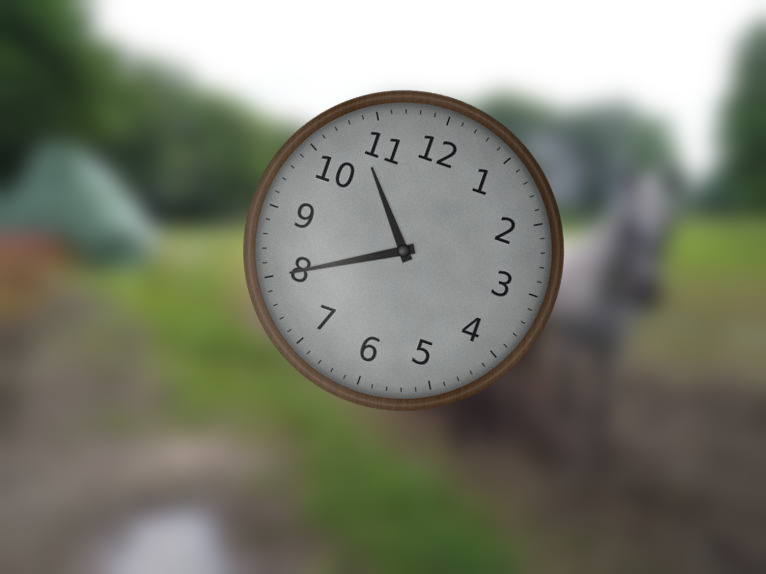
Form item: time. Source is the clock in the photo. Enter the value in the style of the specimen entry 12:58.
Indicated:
10:40
